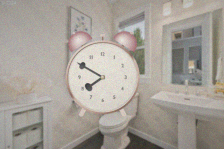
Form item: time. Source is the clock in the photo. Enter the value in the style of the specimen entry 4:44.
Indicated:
7:50
